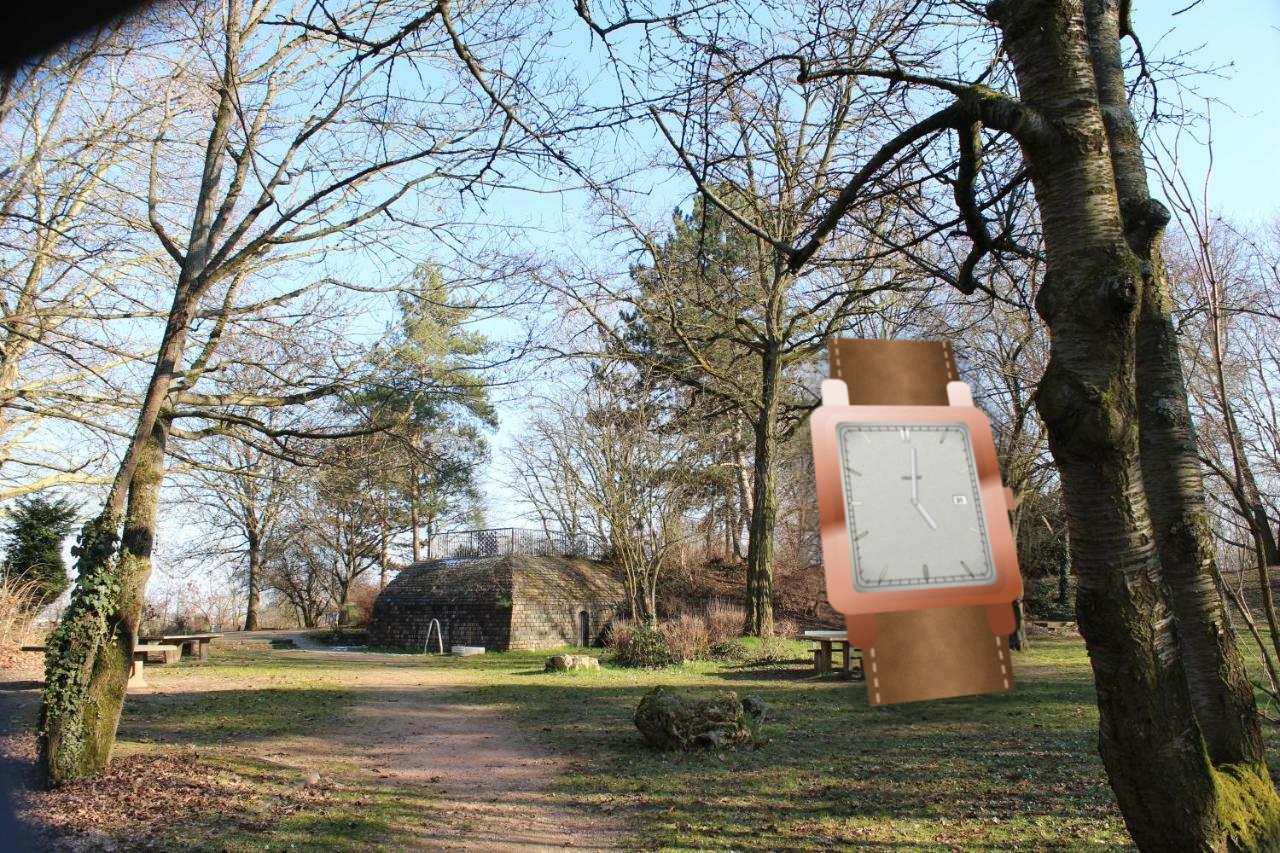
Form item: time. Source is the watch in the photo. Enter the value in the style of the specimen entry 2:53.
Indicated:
5:01
